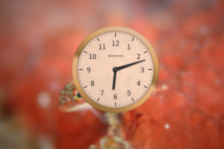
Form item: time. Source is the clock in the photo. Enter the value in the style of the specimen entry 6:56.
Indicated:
6:12
